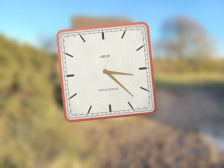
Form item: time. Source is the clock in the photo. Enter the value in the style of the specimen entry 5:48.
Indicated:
3:23
